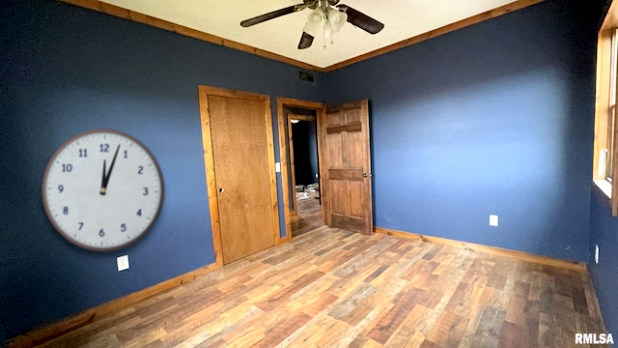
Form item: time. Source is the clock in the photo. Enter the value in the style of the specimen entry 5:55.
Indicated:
12:03
